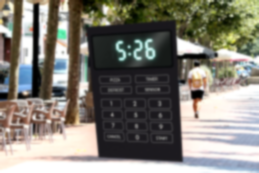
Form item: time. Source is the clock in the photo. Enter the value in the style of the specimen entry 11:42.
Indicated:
5:26
